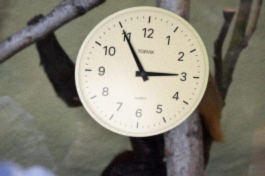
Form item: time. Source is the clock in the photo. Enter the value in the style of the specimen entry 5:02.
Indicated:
2:55
